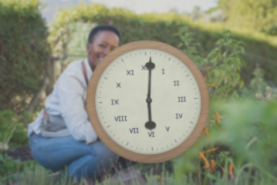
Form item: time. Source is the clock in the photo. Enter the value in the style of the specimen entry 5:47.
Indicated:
6:01
